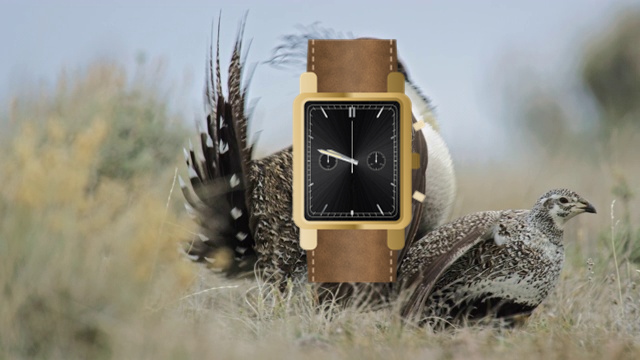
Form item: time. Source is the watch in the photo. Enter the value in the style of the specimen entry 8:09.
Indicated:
9:48
